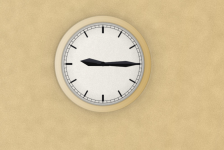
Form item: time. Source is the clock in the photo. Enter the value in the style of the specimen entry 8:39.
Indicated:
9:15
